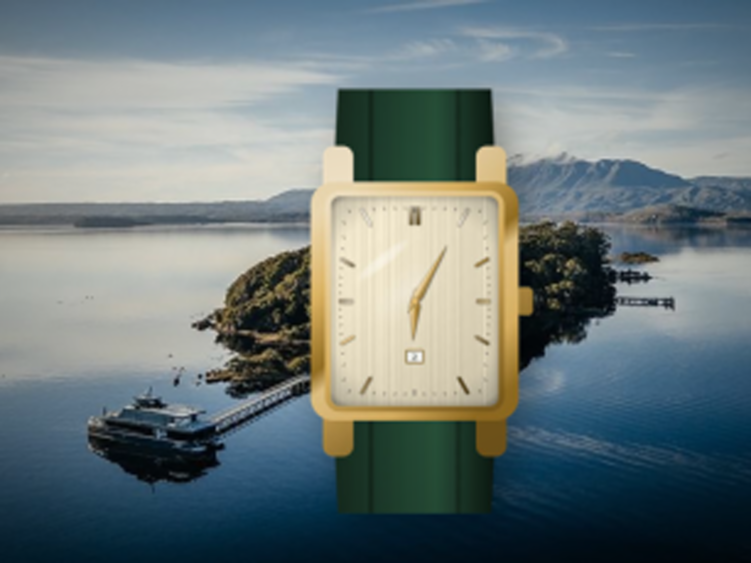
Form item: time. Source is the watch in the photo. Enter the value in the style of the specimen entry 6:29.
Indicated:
6:05
